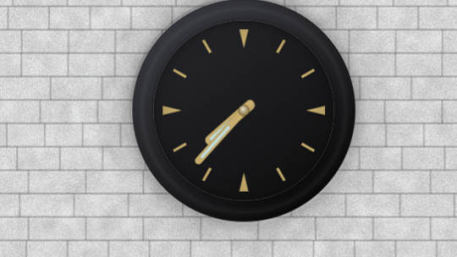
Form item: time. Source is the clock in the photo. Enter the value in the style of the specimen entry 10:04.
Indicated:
7:37
